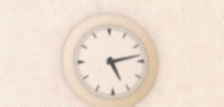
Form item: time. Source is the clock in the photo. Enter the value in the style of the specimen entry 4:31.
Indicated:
5:13
